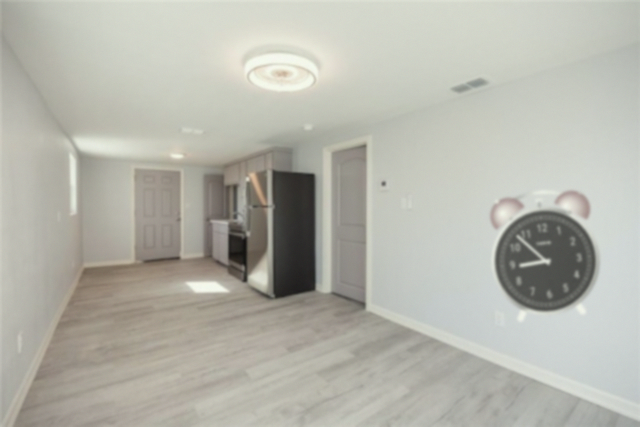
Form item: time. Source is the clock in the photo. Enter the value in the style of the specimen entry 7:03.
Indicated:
8:53
